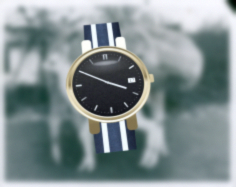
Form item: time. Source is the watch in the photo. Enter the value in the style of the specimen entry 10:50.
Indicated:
3:50
